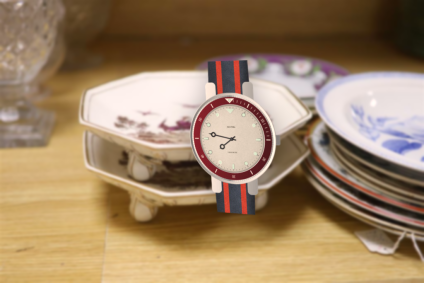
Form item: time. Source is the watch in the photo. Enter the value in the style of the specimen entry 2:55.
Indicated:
7:47
